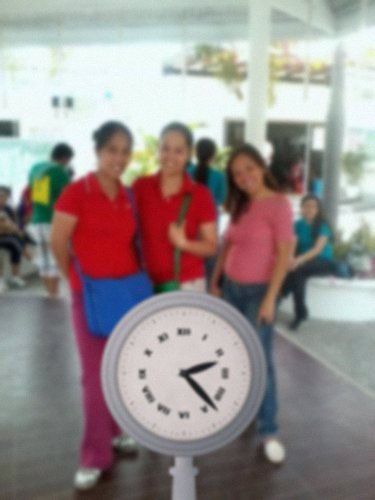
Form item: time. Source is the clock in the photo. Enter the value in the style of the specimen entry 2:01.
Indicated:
2:23
